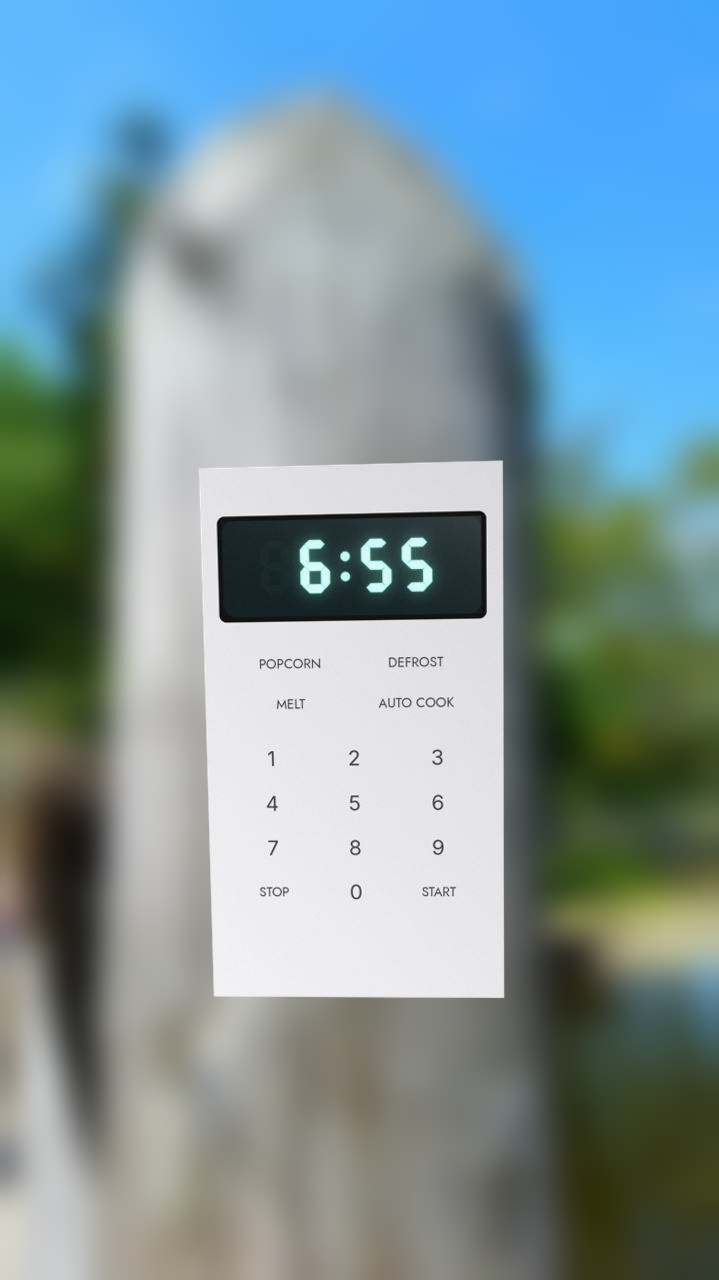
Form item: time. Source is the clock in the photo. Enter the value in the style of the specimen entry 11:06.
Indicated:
6:55
